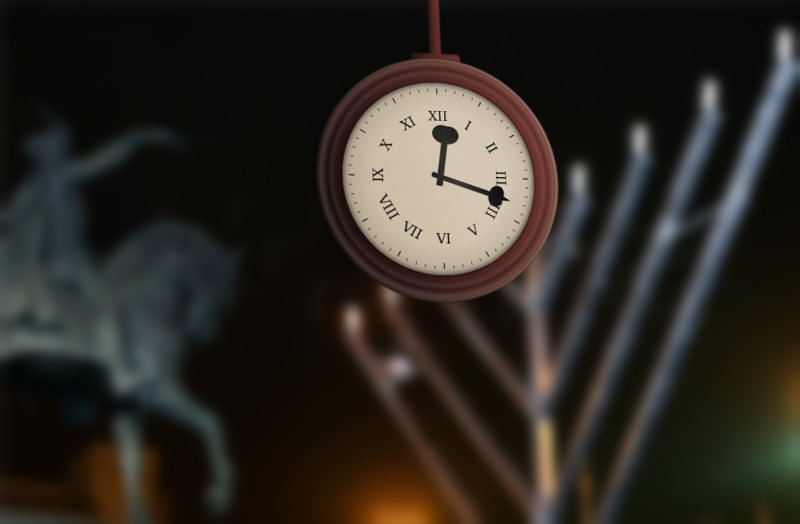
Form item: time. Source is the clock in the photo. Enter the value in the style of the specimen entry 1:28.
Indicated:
12:18
